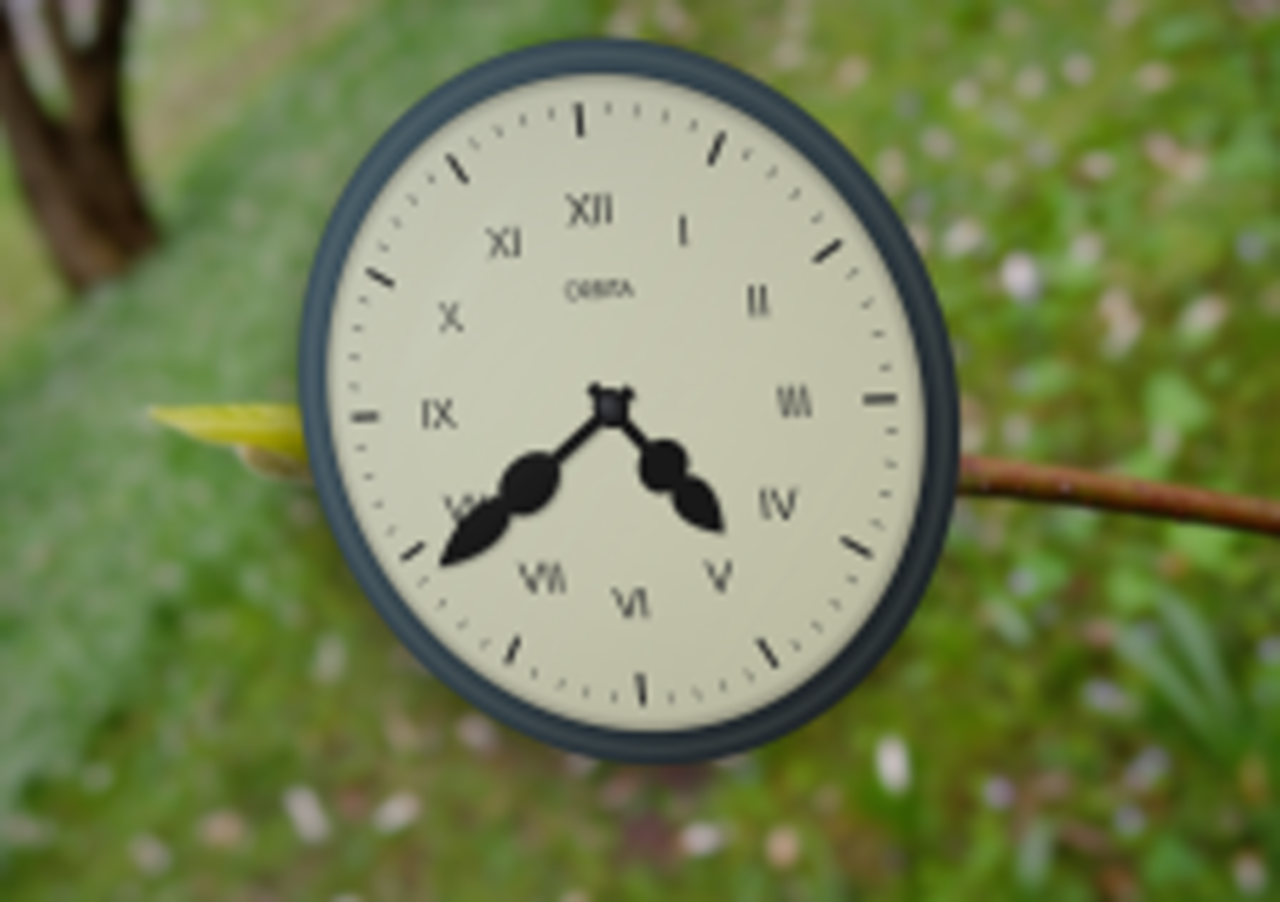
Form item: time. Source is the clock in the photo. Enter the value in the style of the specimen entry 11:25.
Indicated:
4:39
